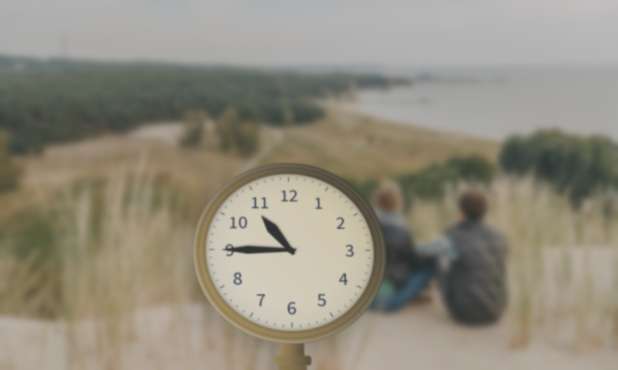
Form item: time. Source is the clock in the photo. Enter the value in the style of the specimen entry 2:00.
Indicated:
10:45
